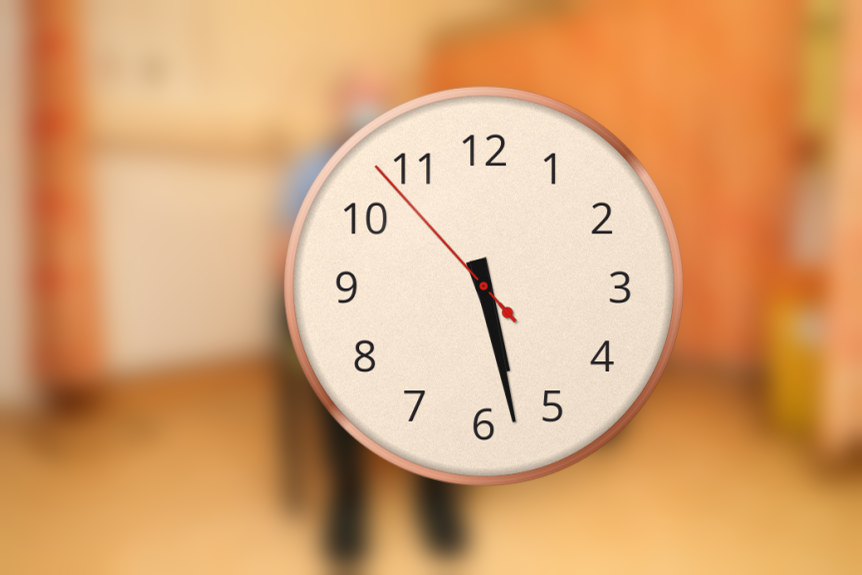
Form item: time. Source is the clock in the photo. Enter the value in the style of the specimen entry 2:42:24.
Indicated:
5:27:53
